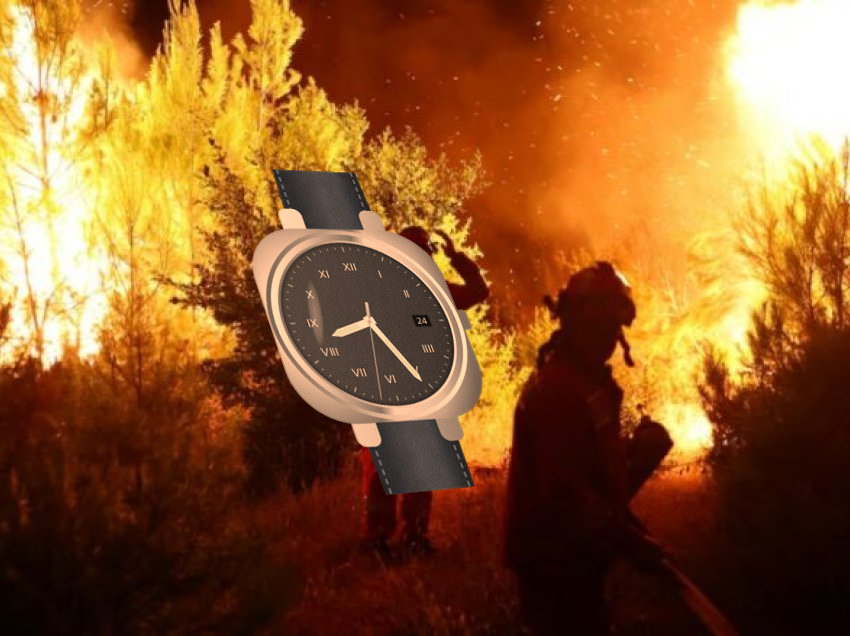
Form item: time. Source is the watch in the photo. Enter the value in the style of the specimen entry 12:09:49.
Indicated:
8:25:32
